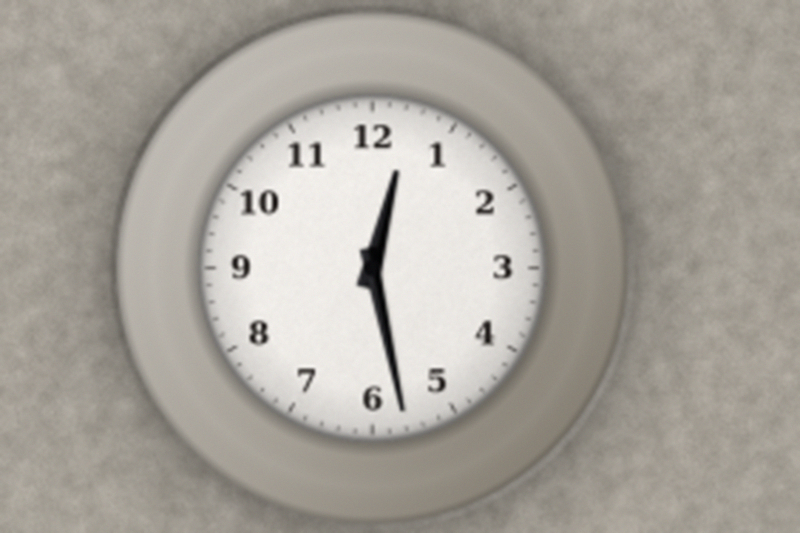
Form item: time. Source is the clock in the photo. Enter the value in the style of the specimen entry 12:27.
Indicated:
12:28
